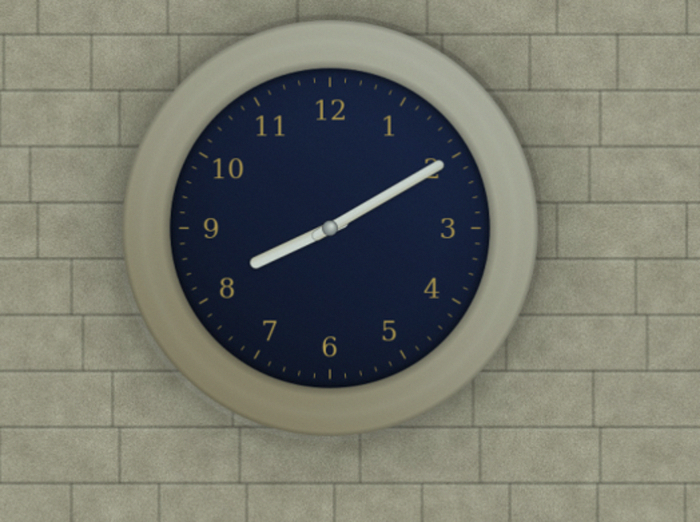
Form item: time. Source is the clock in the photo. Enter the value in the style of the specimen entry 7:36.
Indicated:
8:10
